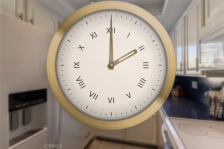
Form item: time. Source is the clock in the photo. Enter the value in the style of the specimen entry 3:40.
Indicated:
2:00
